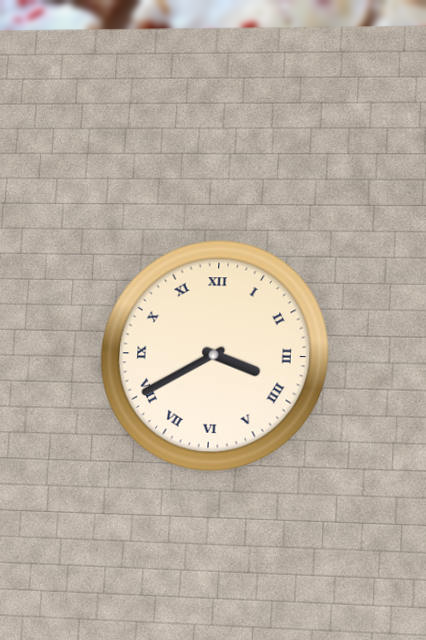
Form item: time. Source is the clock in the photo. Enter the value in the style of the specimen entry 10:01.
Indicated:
3:40
